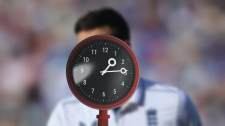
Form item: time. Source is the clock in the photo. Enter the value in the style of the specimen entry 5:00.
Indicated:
1:14
